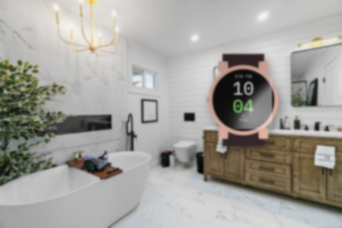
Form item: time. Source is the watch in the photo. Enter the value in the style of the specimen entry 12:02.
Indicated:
10:04
